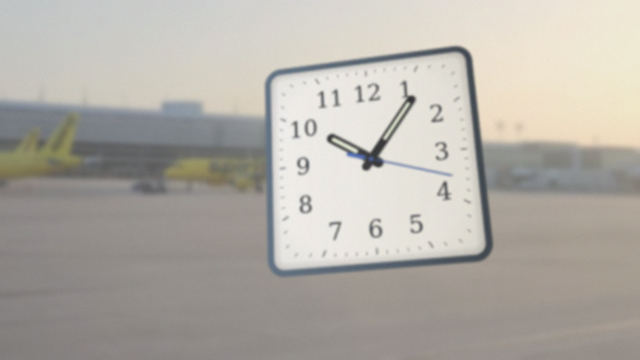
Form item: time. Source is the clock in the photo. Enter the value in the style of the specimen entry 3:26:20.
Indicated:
10:06:18
